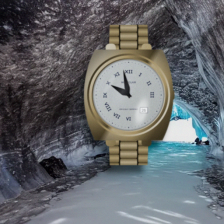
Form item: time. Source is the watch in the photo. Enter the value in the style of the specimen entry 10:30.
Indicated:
9:58
